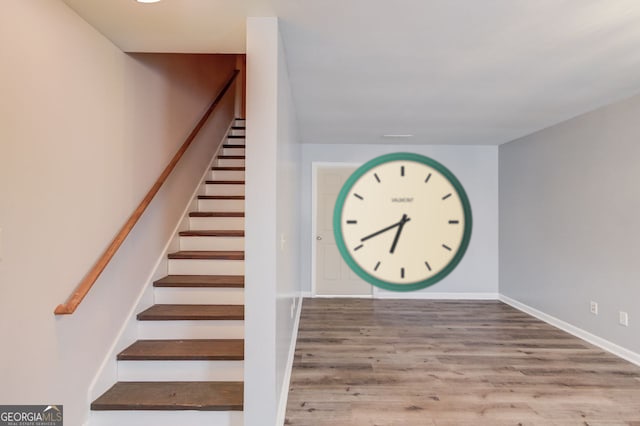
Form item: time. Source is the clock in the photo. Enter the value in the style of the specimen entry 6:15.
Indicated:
6:41
